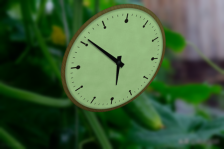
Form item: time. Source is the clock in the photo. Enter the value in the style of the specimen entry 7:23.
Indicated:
5:51
